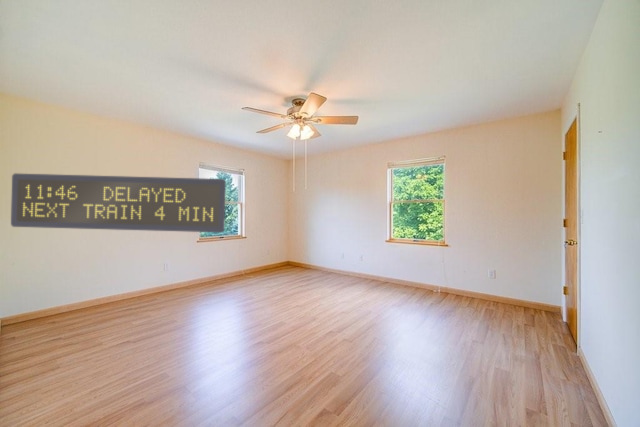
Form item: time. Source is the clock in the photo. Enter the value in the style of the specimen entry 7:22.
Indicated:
11:46
